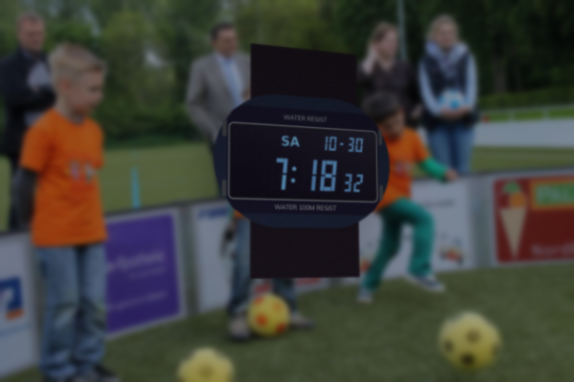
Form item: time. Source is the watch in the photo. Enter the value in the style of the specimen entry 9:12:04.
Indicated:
7:18:32
